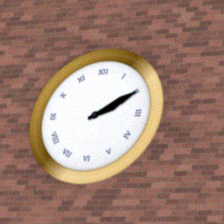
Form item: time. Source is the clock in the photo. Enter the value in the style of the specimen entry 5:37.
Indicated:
2:10
